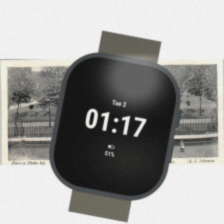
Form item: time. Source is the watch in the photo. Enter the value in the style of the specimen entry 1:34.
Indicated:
1:17
